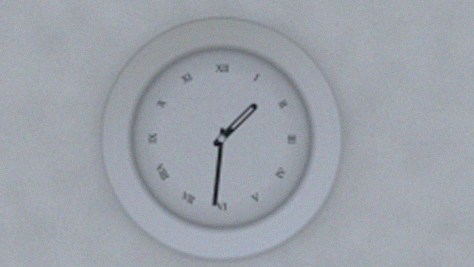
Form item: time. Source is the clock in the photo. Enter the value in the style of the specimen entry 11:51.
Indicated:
1:31
